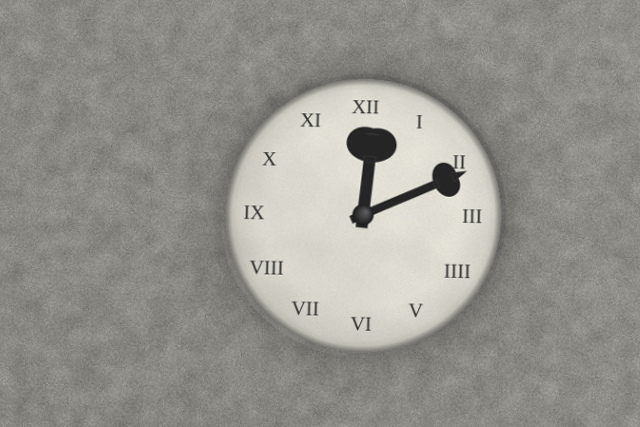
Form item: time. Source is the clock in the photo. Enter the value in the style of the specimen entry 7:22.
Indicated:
12:11
